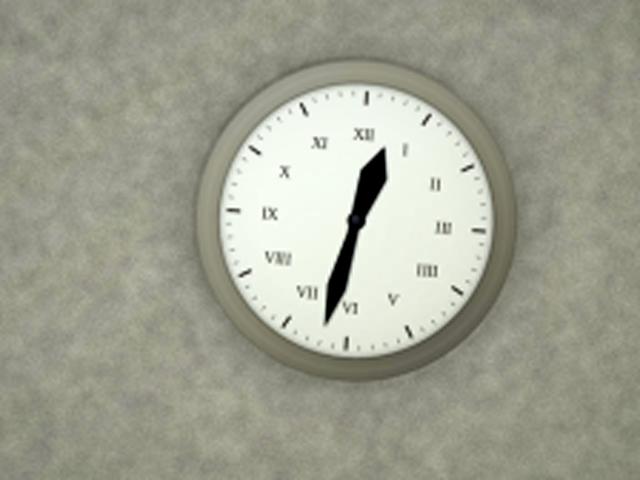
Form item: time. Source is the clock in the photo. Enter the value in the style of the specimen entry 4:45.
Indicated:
12:32
